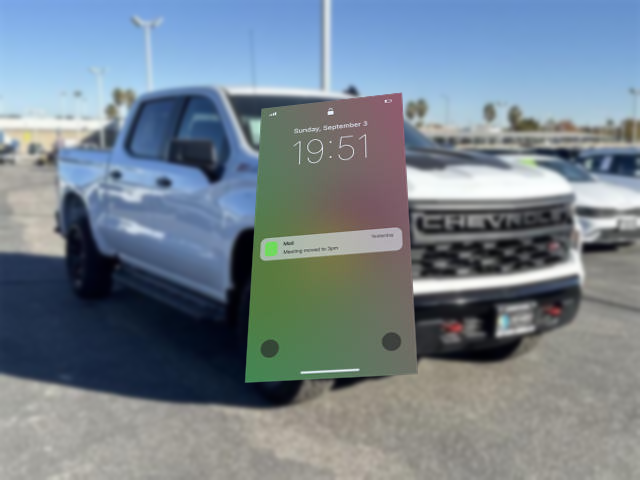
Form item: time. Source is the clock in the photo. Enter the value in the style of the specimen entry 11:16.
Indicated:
19:51
